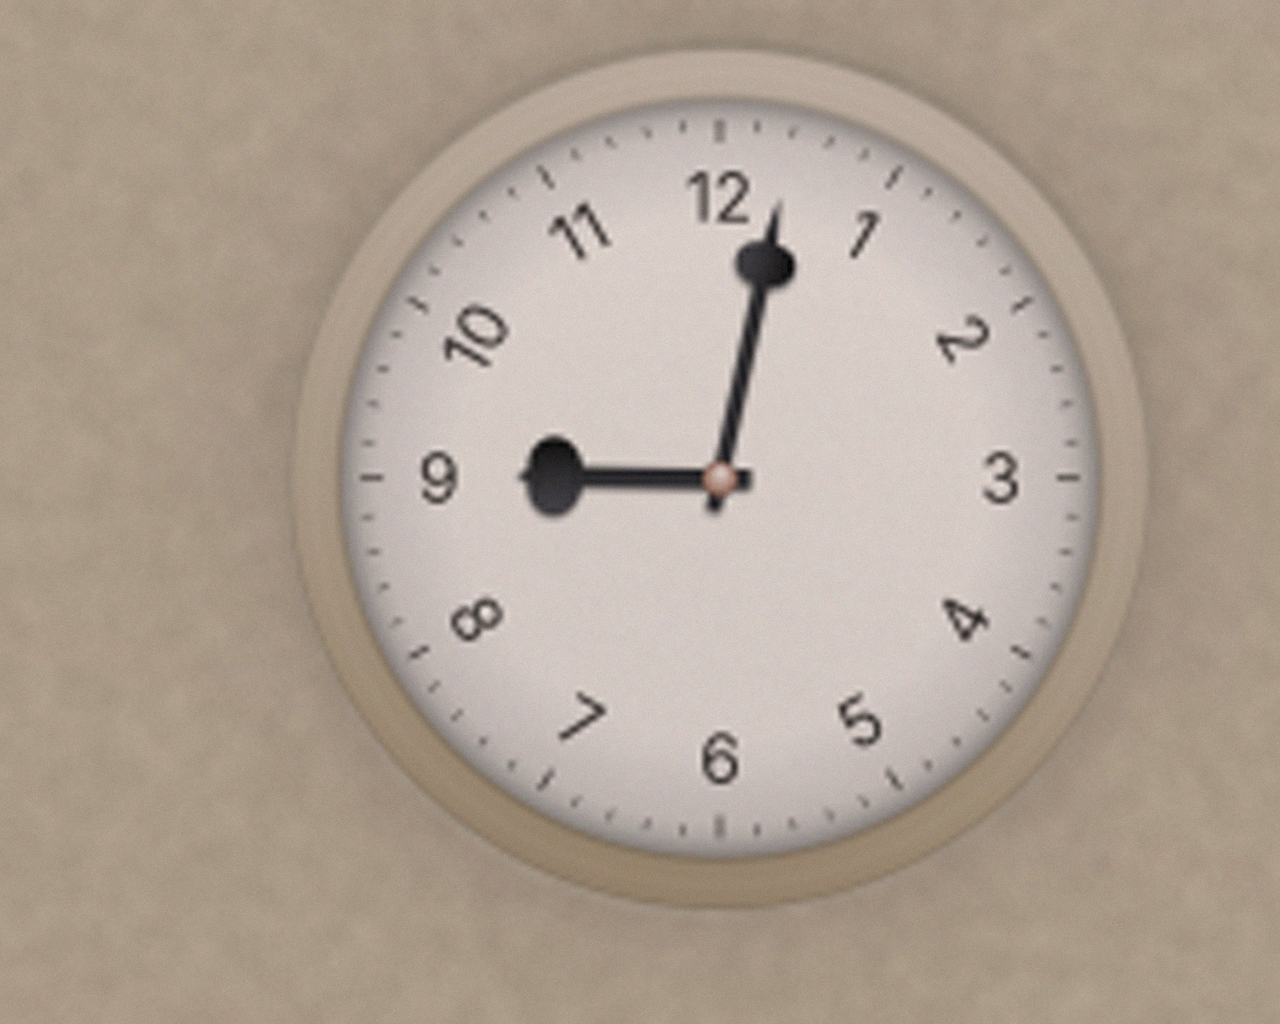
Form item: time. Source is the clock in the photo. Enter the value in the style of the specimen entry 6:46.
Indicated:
9:02
